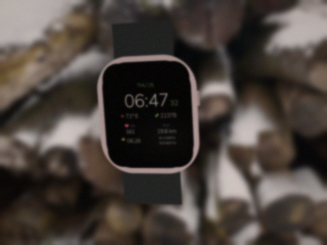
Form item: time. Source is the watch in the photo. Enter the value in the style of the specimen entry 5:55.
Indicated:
6:47
